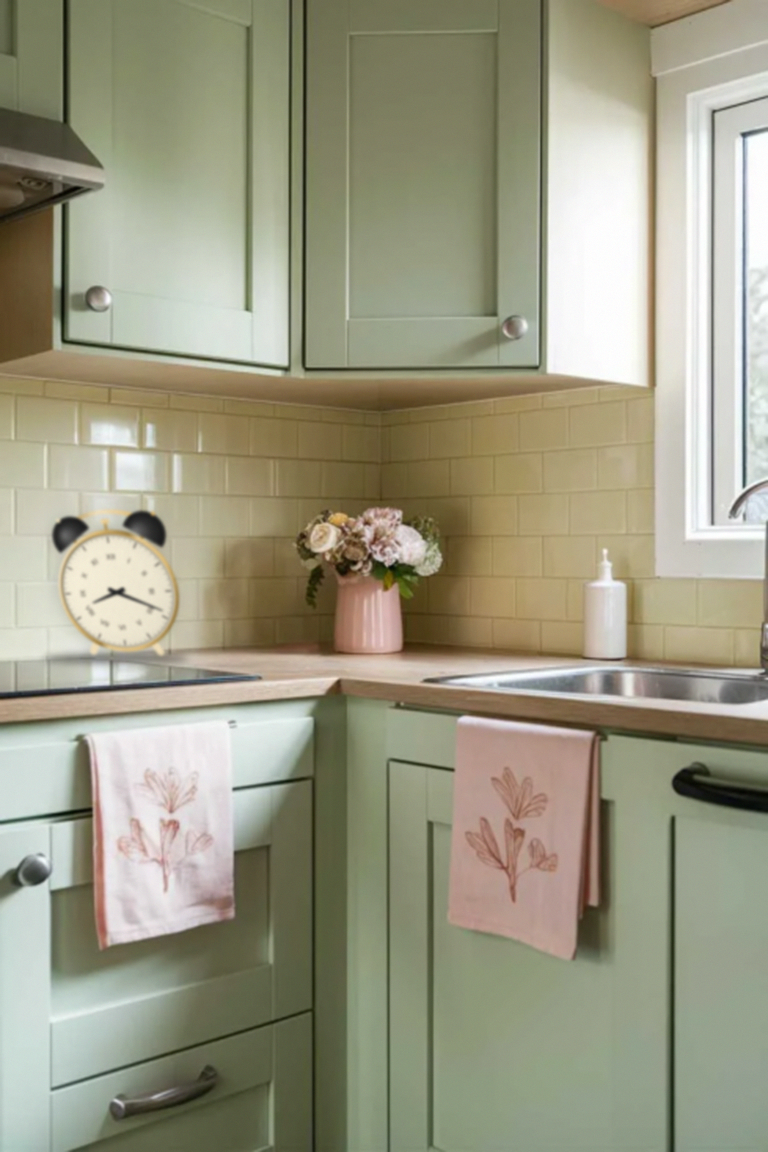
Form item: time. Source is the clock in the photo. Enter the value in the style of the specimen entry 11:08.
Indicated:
8:19
